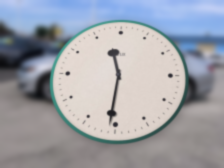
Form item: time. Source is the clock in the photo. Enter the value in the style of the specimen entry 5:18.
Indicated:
11:31
